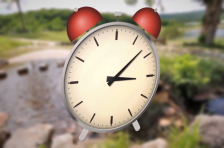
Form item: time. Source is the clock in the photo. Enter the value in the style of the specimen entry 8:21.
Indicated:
3:08
